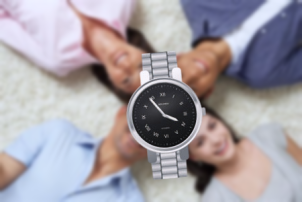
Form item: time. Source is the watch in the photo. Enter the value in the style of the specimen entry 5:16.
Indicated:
3:54
